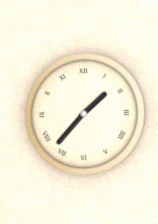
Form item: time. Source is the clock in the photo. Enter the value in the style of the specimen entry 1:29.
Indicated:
1:37
